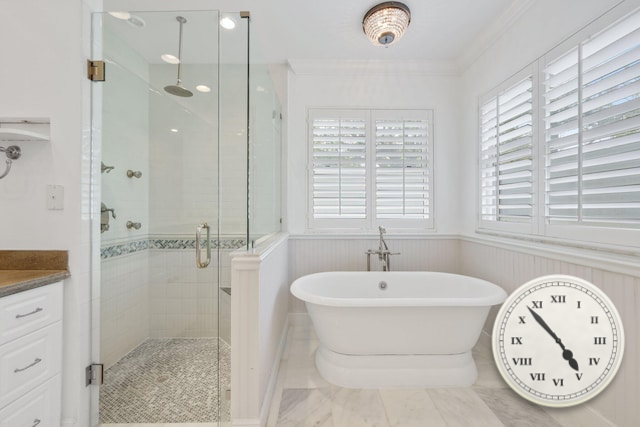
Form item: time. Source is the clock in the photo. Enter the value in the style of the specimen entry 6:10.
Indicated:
4:53
